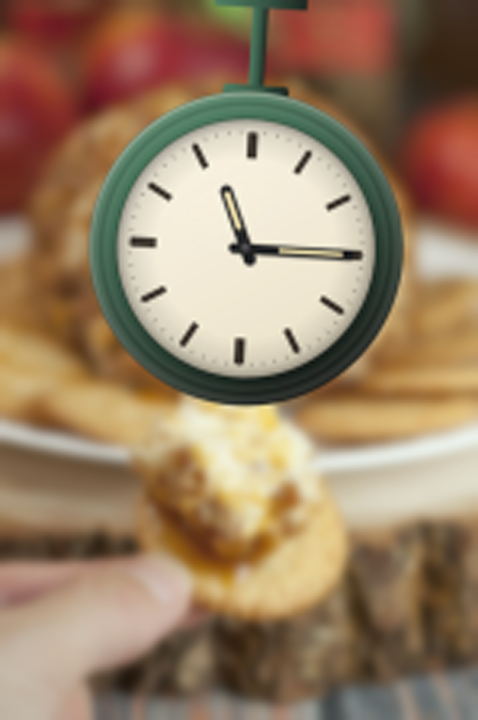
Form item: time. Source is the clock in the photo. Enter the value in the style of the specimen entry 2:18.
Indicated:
11:15
